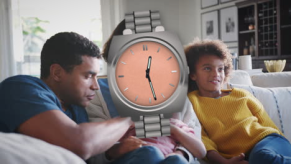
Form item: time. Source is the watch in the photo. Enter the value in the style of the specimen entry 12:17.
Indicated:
12:28
